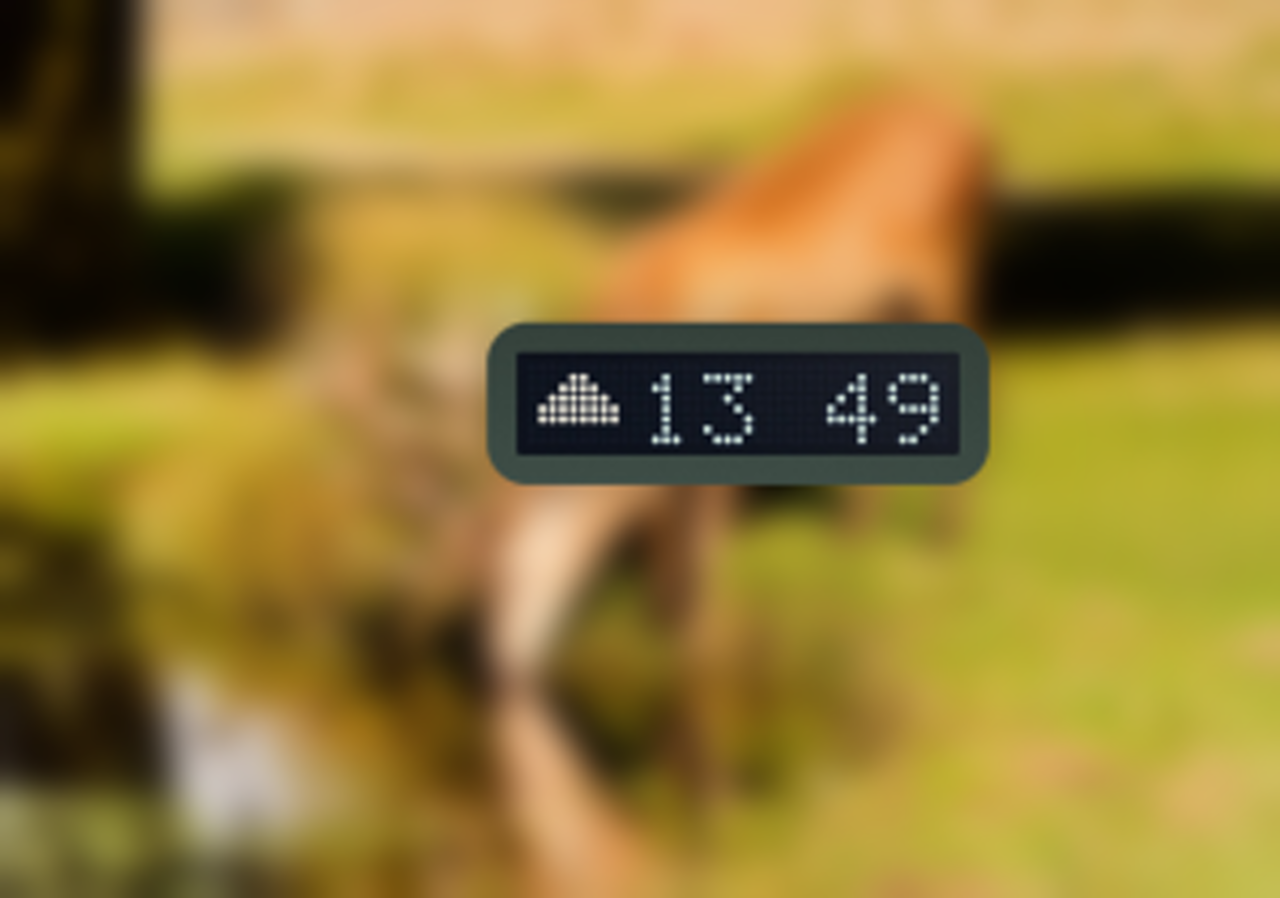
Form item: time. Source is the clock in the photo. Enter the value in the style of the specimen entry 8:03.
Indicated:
13:49
